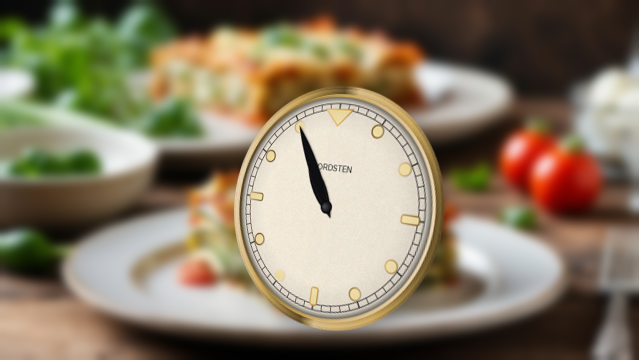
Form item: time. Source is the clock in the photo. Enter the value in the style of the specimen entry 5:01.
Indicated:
10:55
